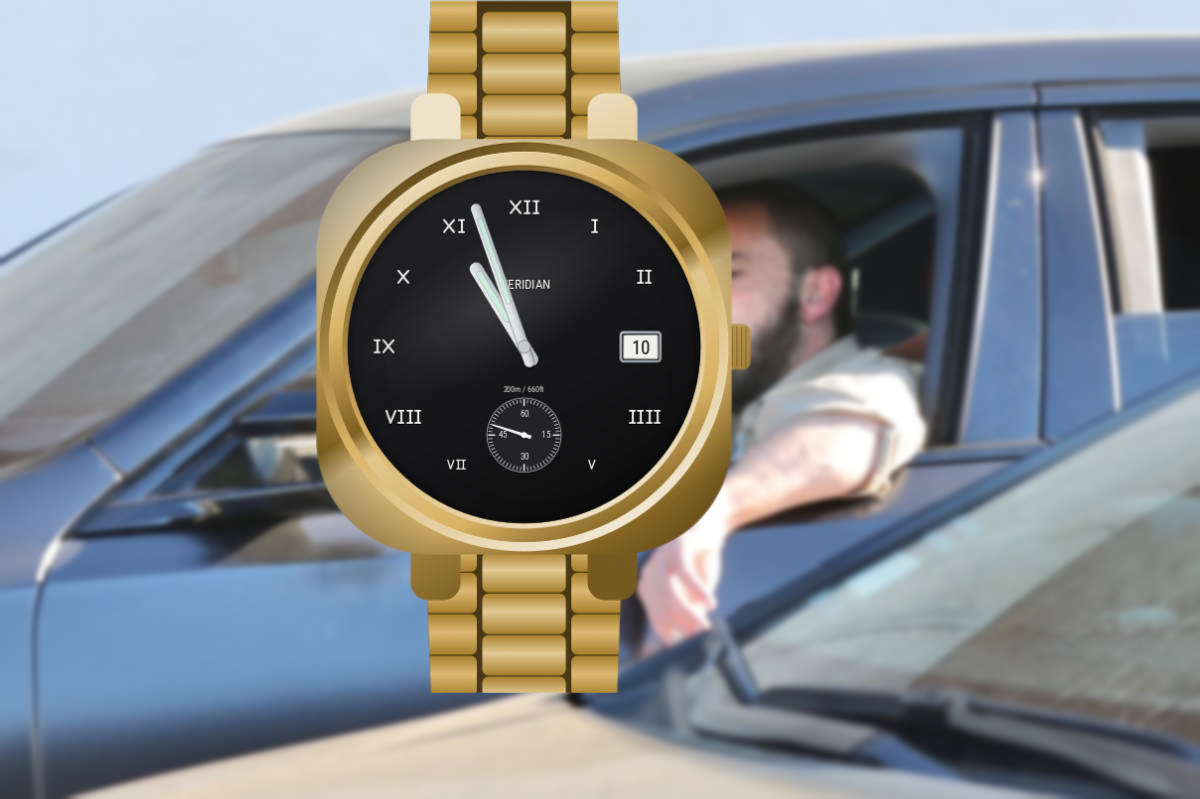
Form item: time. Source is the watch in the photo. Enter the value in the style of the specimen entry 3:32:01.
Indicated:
10:56:48
